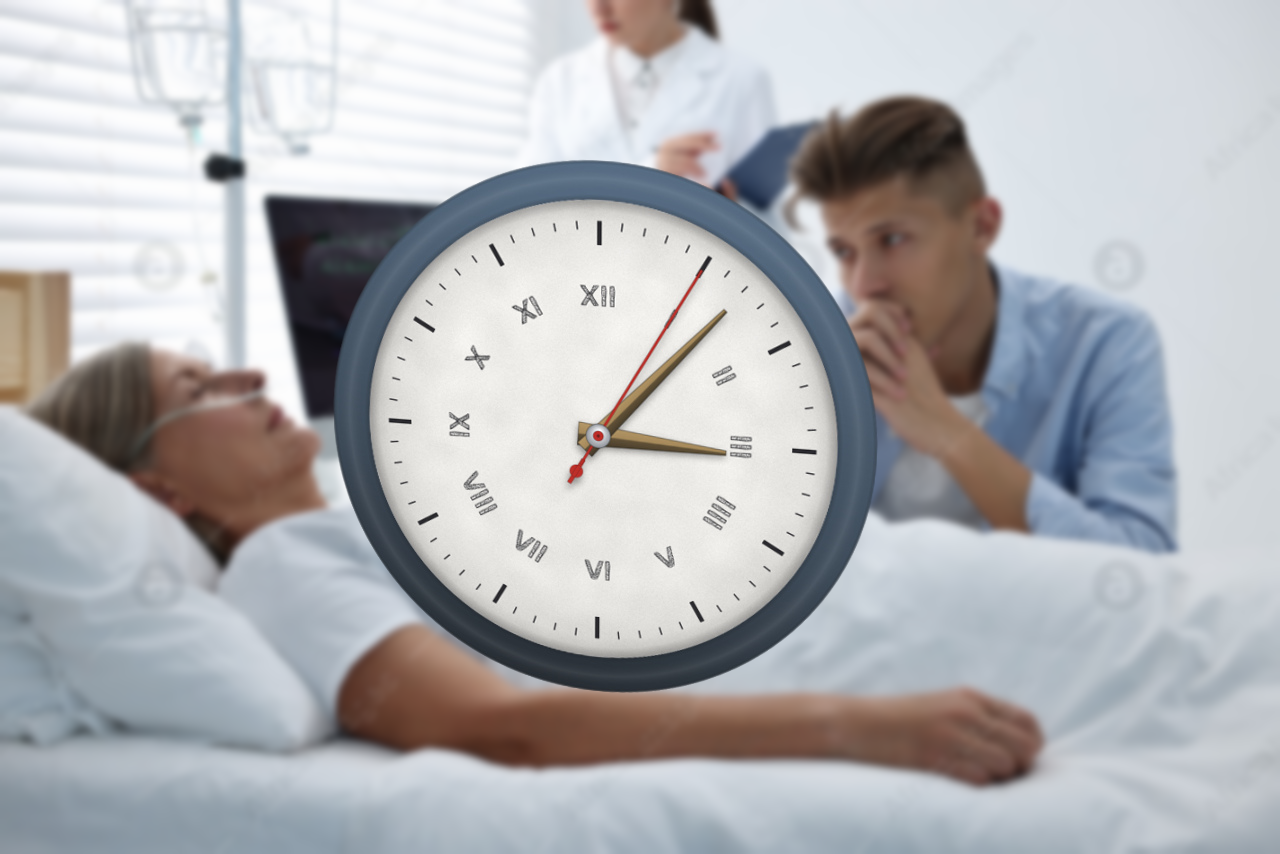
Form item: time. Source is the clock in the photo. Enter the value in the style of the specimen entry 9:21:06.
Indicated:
3:07:05
